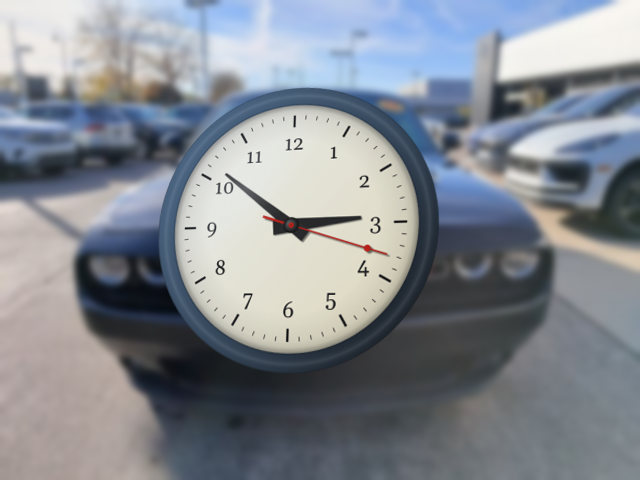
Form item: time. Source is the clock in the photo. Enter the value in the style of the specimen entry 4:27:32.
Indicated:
2:51:18
